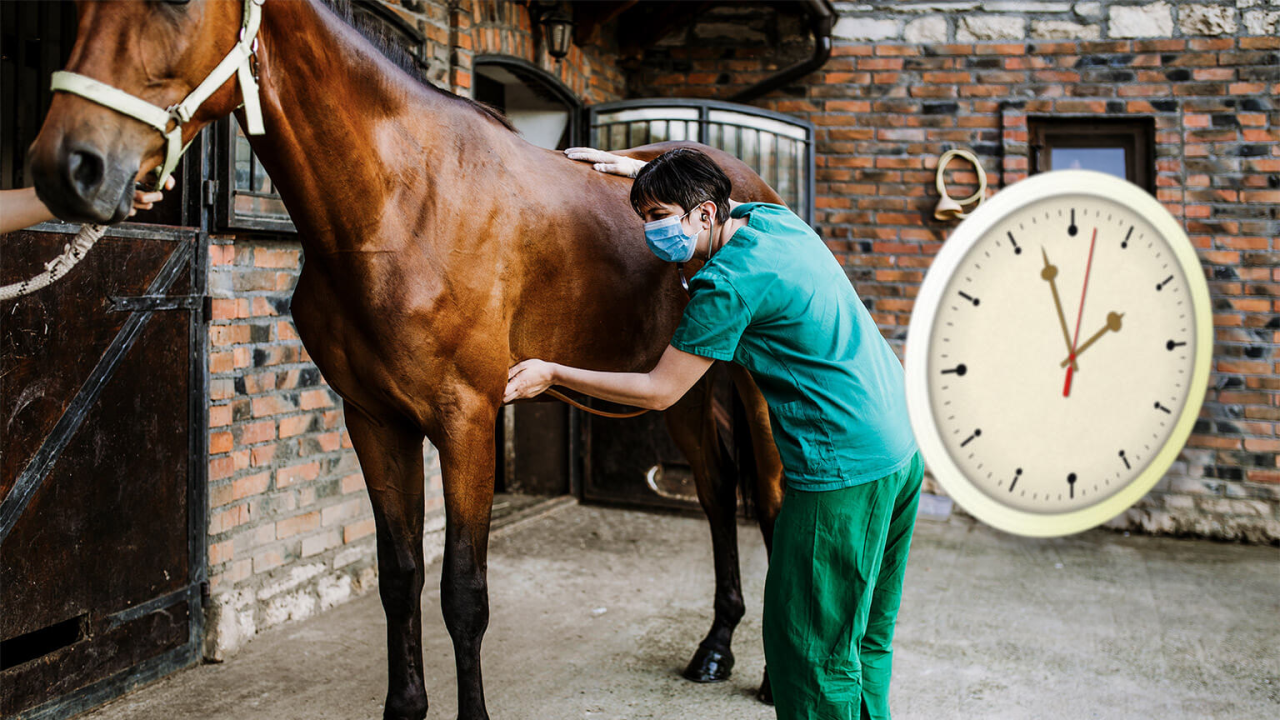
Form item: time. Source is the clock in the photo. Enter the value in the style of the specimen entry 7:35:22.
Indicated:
1:57:02
